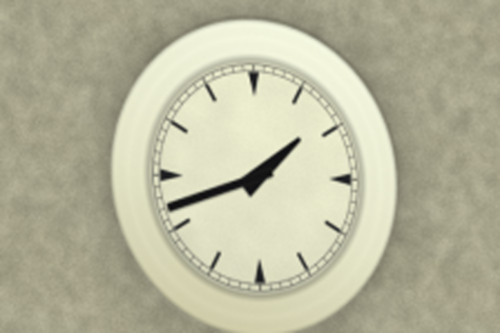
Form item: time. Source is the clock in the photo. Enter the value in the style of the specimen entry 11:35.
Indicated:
1:42
